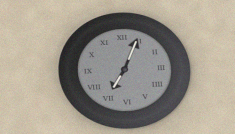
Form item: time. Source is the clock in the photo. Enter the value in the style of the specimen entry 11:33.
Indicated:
7:04
